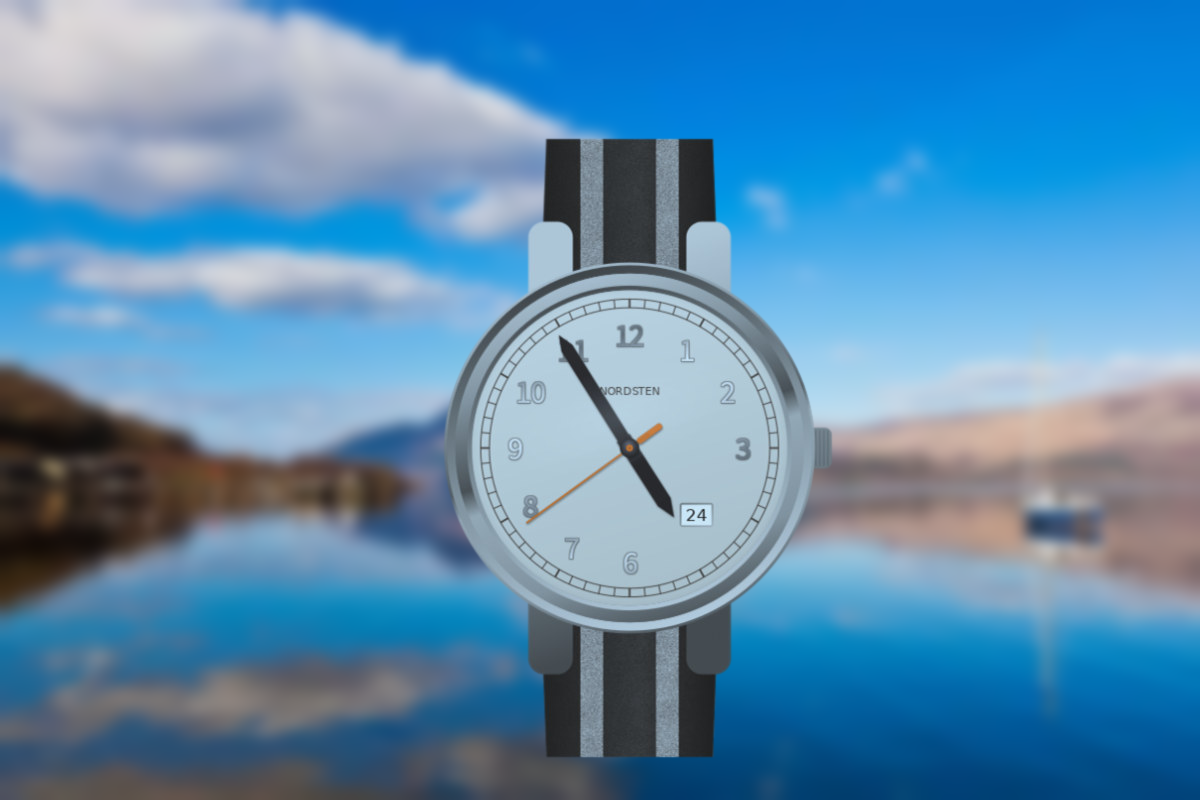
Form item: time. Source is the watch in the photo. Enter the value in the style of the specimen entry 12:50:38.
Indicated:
4:54:39
